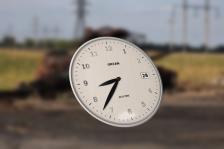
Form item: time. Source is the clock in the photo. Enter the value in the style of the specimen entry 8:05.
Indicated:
8:37
